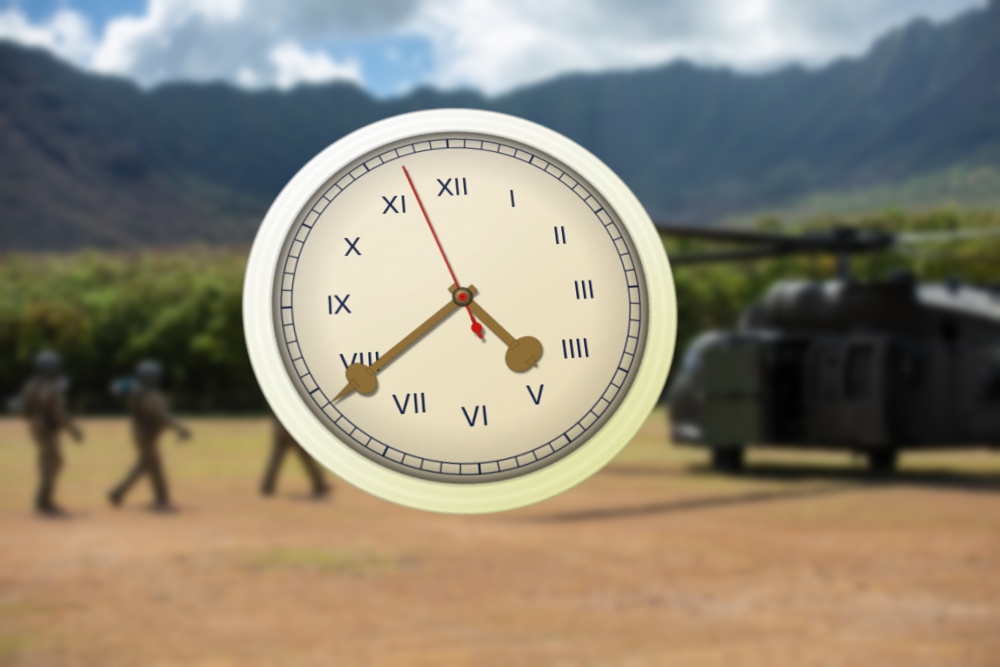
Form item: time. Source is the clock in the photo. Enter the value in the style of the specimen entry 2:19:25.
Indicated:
4:38:57
